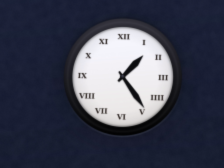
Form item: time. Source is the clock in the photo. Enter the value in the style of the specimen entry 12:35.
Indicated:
1:24
